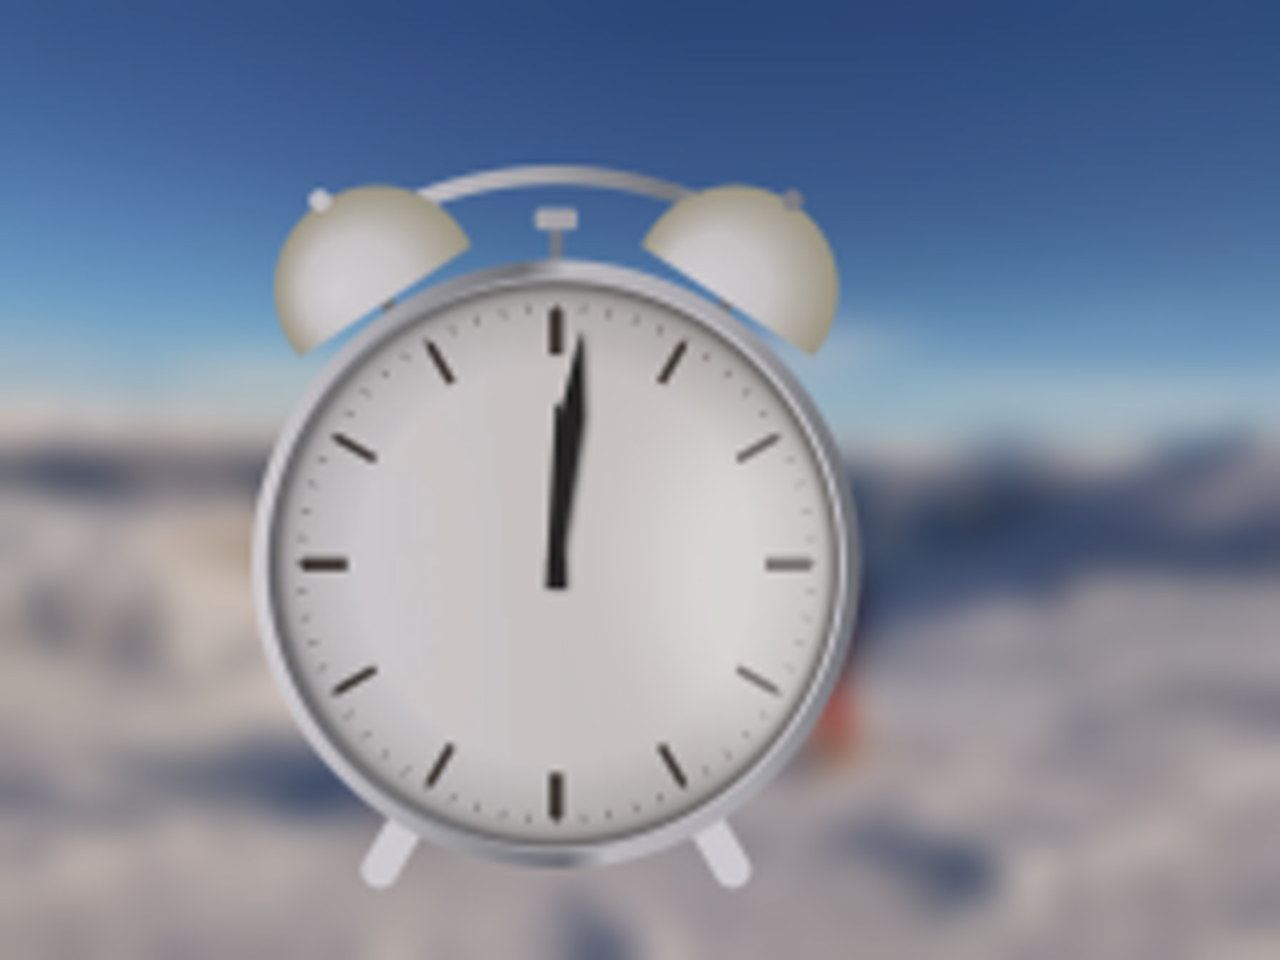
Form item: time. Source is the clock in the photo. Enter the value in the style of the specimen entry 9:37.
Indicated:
12:01
